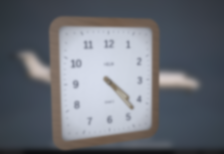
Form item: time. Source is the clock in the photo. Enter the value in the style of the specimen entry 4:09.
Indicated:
4:23
